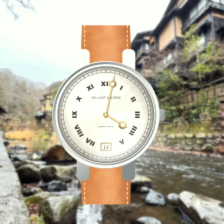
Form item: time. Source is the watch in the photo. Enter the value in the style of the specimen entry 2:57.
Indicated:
4:02
